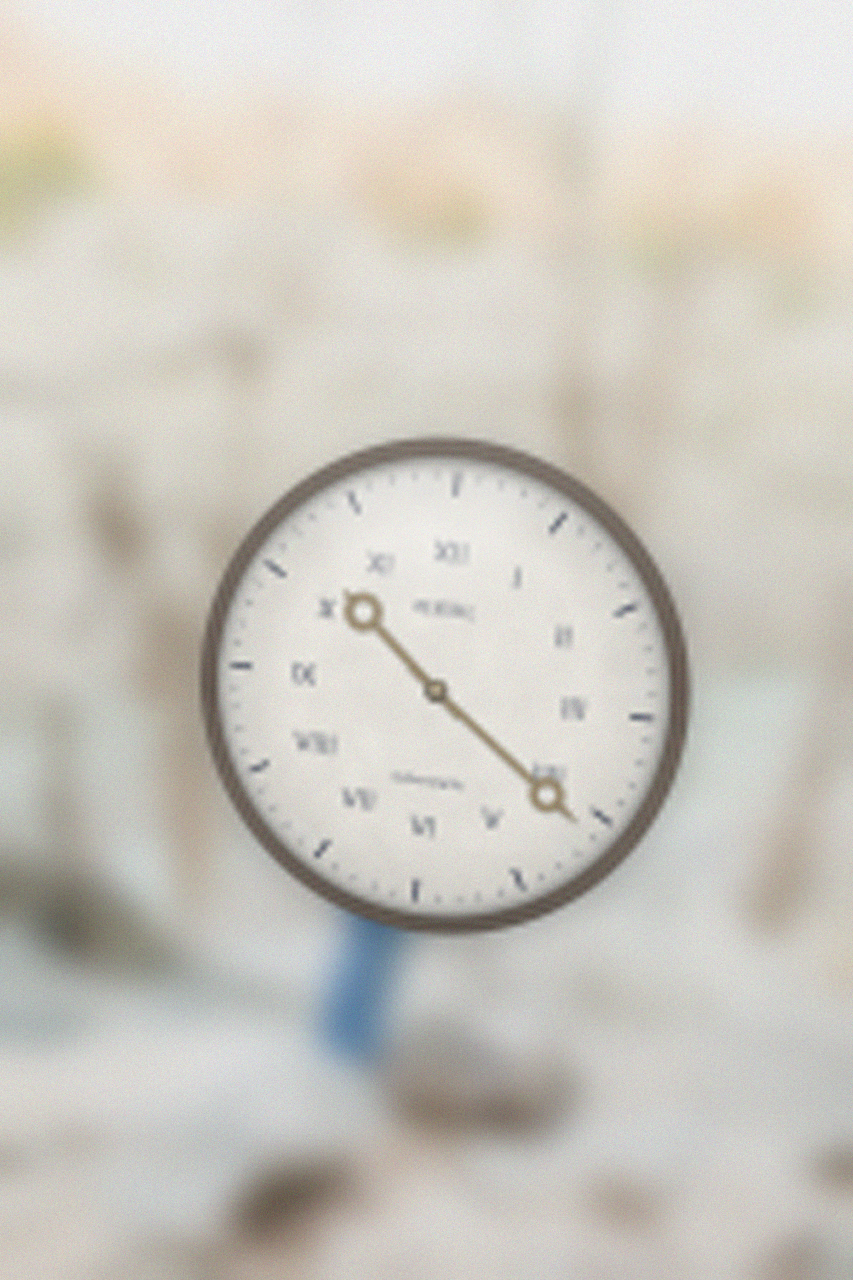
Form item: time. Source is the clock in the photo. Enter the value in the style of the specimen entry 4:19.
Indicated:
10:21
